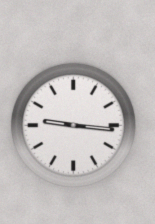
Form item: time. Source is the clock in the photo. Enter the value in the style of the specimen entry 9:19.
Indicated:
9:16
